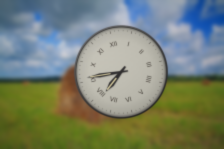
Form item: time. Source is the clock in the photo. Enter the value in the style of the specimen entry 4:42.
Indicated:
7:46
